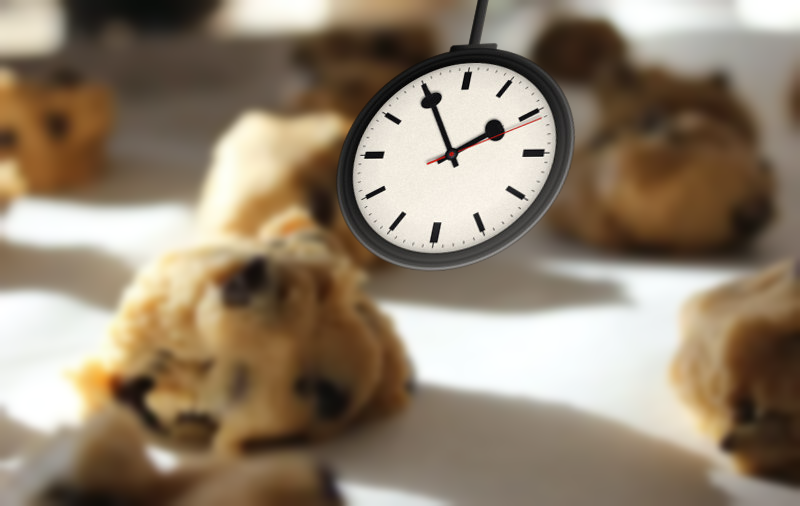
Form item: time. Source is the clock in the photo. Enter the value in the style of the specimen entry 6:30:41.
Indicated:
1:55:11
